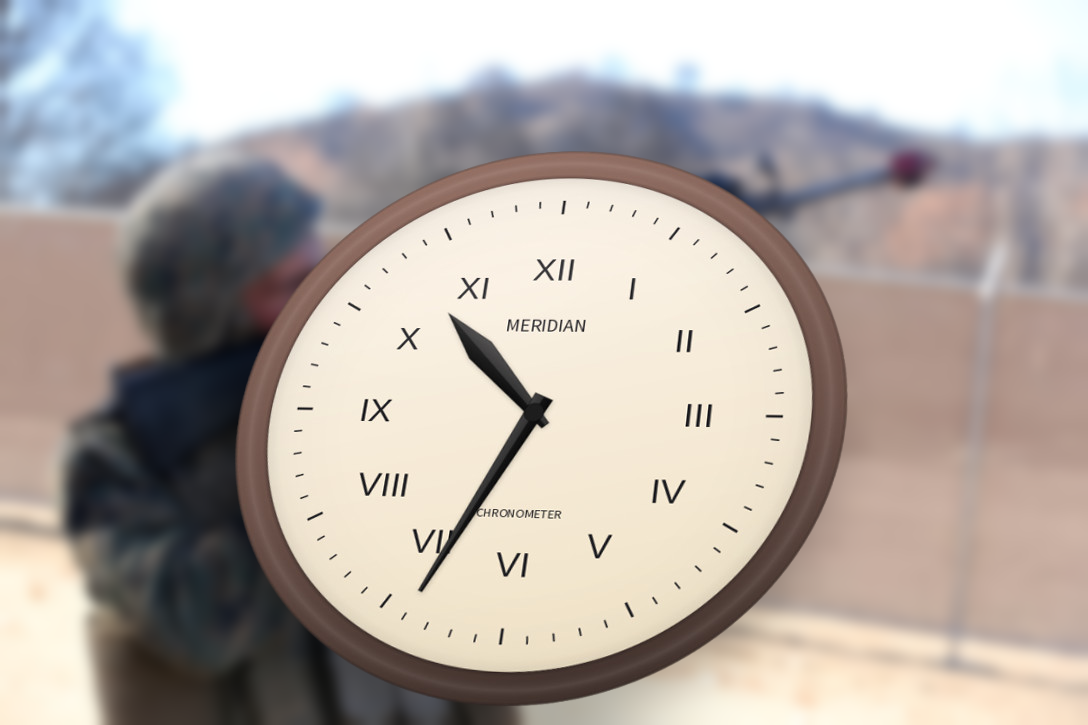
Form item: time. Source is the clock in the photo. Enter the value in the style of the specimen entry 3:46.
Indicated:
10:34
